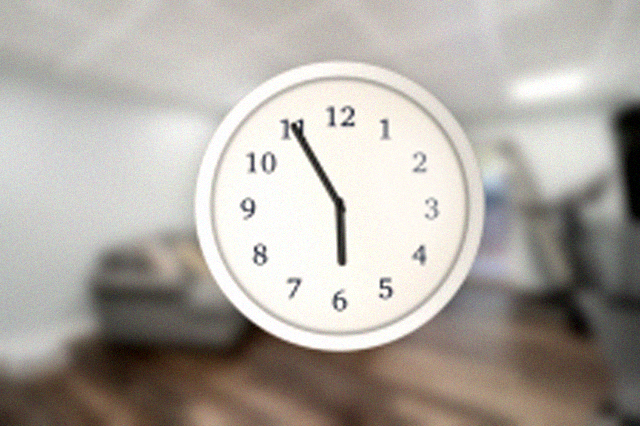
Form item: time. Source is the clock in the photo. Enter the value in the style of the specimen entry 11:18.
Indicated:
5:55
